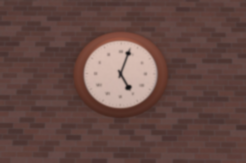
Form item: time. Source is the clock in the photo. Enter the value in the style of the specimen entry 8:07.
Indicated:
5:03
